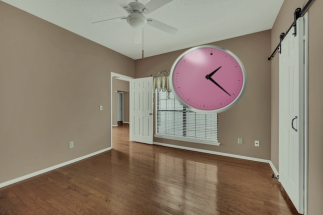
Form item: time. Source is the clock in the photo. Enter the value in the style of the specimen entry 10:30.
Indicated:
1:21
